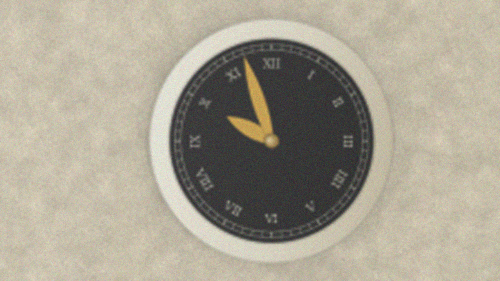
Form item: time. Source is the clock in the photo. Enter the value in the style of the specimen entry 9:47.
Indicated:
9:57
